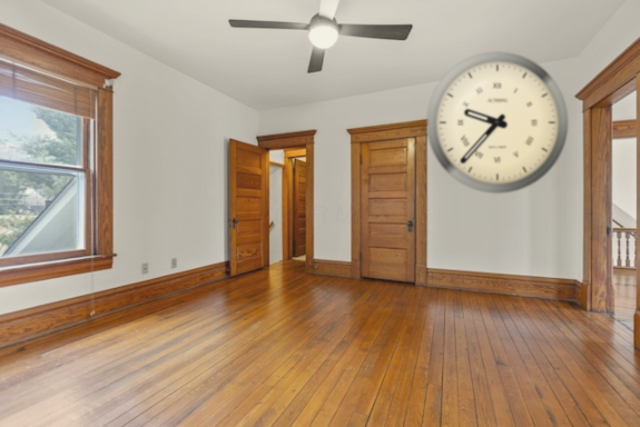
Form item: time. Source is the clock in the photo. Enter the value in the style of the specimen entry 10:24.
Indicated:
9:37
